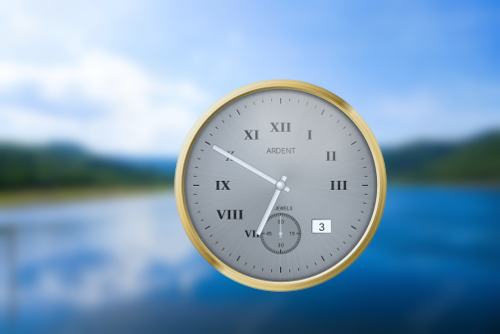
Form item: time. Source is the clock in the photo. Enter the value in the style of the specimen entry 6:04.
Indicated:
6:50
